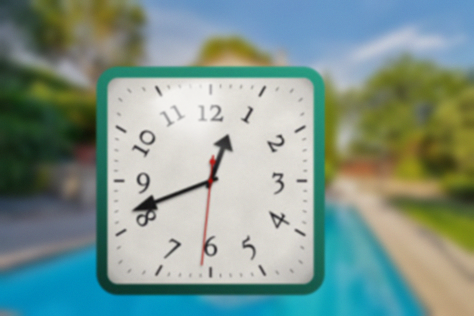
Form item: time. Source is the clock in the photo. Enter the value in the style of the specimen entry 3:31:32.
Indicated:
12:41:31
